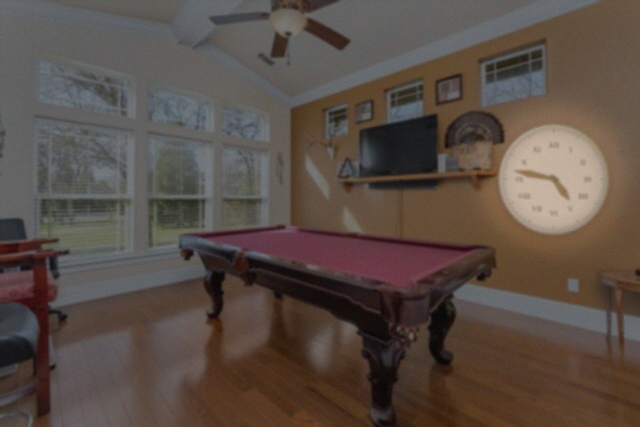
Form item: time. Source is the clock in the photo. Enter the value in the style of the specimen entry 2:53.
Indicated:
4:47
